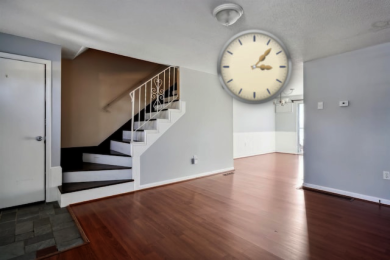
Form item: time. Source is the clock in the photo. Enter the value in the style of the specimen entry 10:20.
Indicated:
3:07
